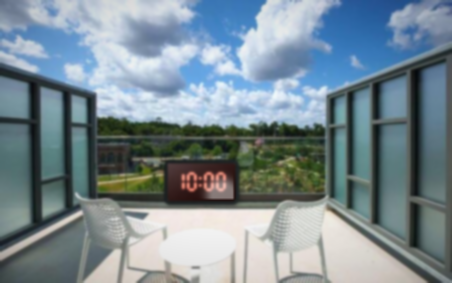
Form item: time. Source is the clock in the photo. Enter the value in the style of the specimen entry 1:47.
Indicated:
10:00
